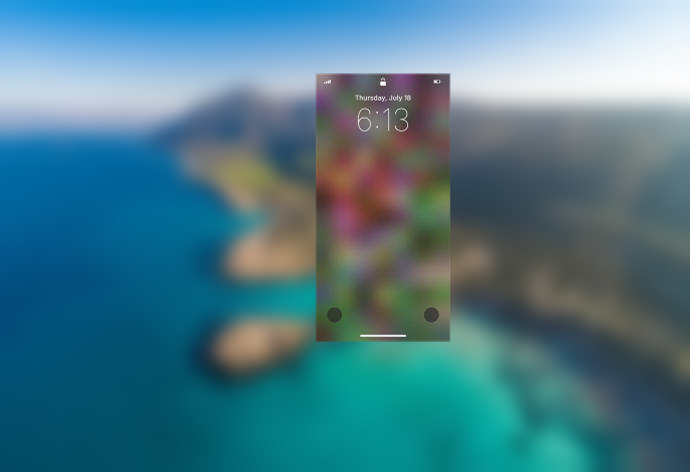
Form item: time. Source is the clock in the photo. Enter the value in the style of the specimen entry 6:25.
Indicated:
6:13
